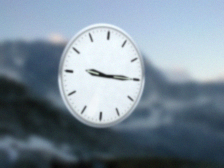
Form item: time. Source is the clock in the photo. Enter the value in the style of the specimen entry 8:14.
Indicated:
9:15
